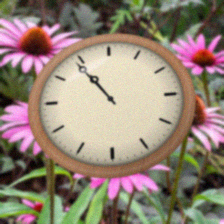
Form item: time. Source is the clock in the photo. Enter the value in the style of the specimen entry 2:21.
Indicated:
10:54
